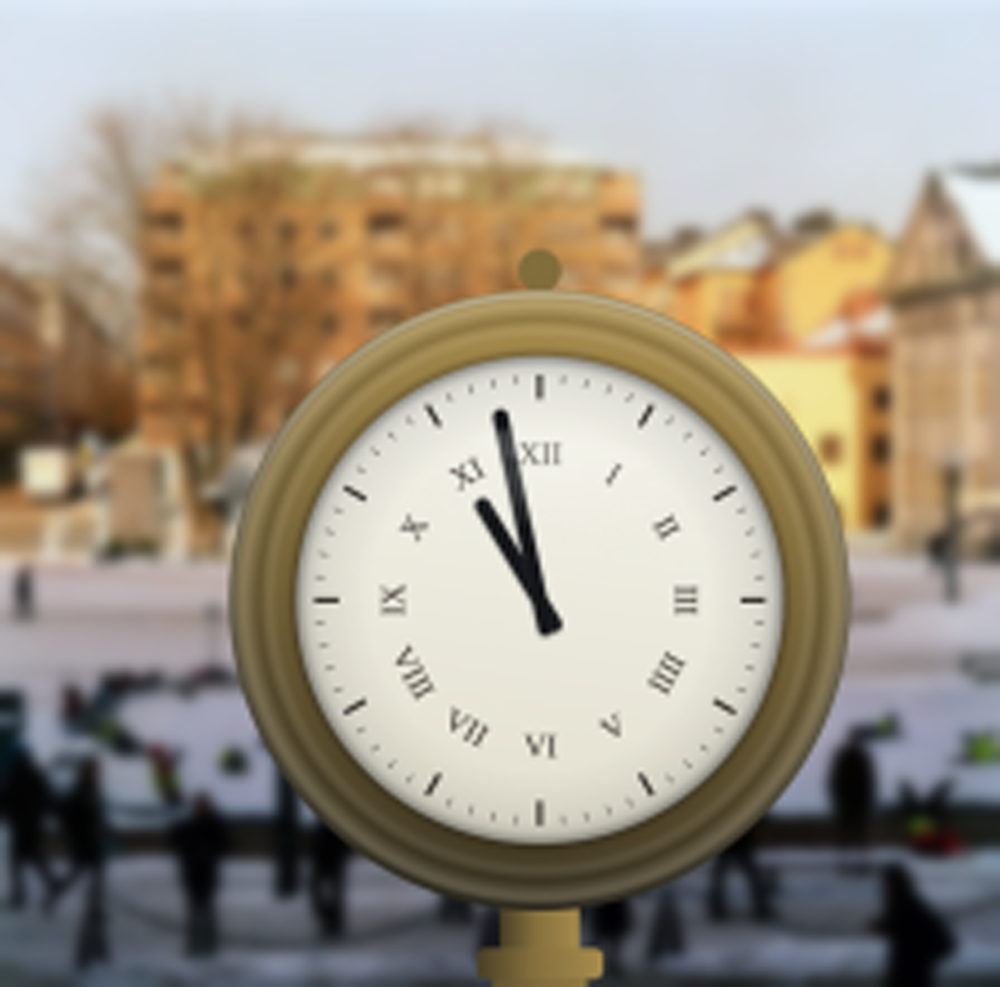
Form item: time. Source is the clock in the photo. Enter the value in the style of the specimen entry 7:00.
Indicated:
10:58
